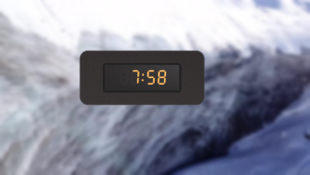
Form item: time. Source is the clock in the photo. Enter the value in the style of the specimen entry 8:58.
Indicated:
7:58
